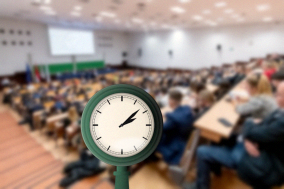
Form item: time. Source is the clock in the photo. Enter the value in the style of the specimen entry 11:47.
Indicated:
2:08
